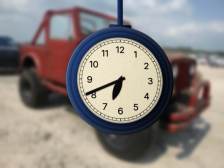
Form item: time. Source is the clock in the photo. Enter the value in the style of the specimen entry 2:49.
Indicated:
6:41
